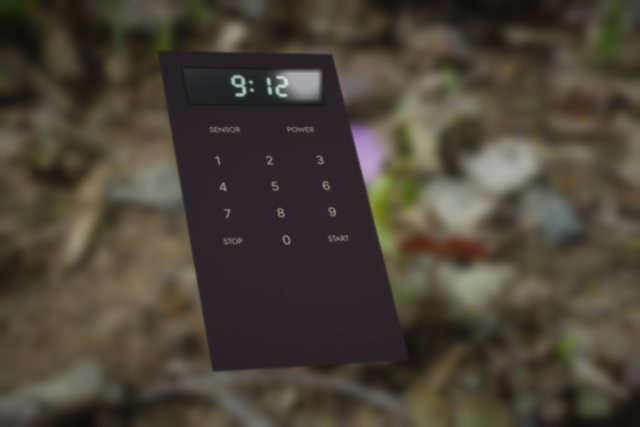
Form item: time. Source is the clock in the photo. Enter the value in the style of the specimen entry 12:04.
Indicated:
9:12
